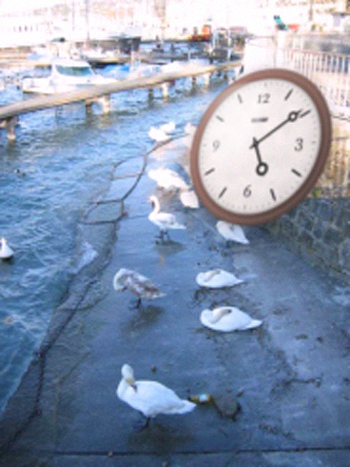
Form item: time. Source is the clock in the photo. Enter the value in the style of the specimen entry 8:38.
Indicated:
5:09
